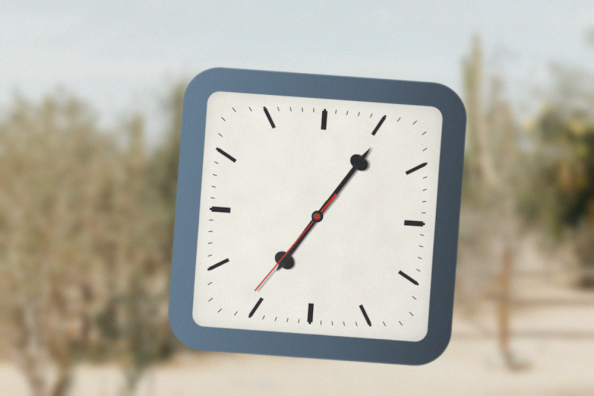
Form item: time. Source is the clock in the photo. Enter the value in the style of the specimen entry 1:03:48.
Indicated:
7:05:36
